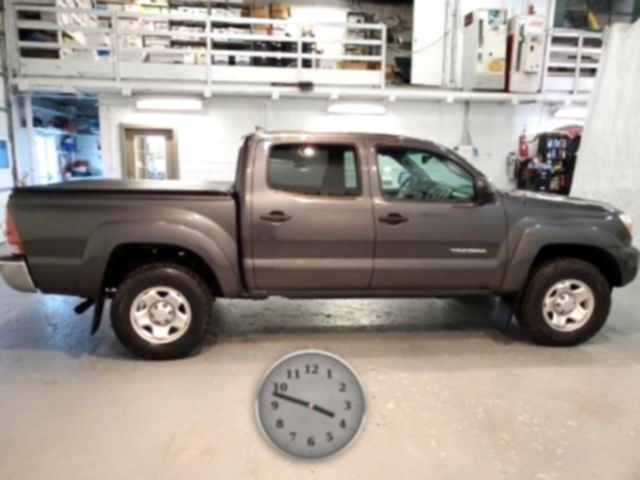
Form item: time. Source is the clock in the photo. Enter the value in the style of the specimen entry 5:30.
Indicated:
3:48
